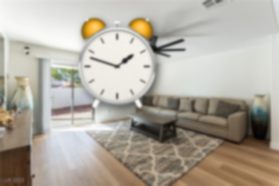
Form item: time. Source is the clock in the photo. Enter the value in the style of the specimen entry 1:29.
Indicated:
1:48
